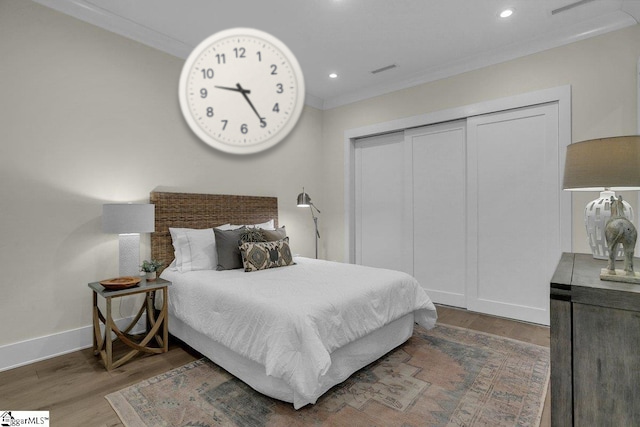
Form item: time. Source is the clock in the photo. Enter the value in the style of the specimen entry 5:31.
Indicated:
9:25
